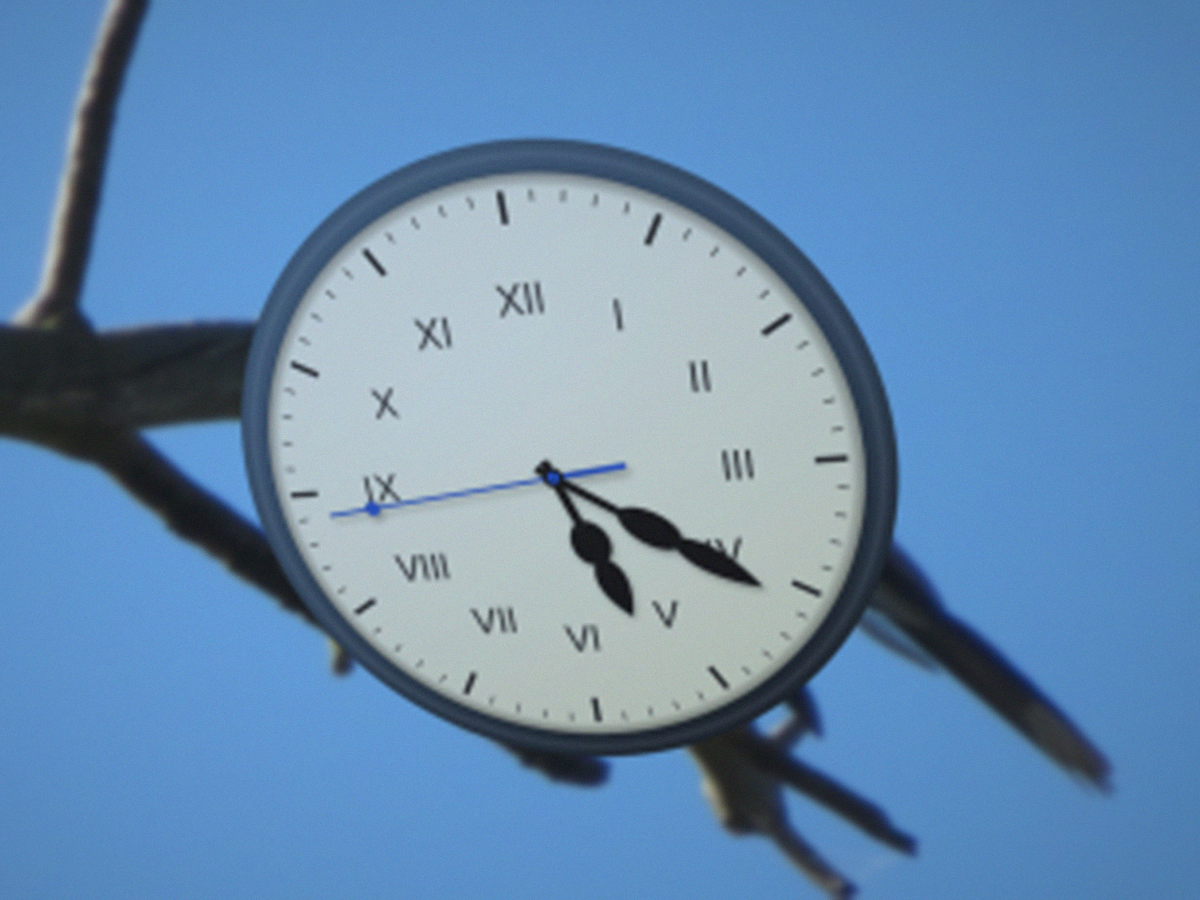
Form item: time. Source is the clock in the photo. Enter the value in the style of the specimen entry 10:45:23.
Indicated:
5:20:44
